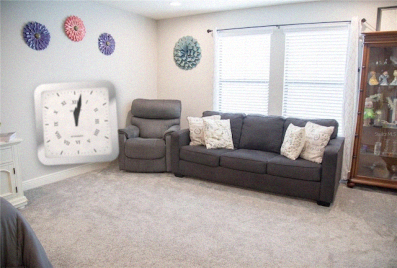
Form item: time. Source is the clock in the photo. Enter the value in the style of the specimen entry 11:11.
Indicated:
12:02
